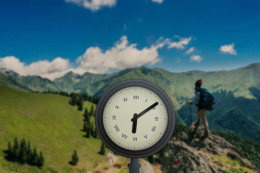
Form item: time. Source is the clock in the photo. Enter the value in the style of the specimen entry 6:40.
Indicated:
6:09
